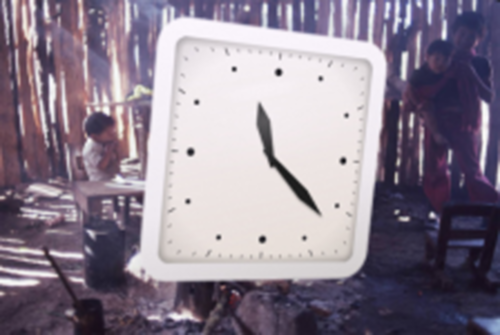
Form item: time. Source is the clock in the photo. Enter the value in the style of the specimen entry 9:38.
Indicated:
11:22
